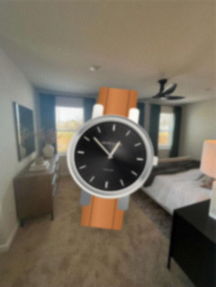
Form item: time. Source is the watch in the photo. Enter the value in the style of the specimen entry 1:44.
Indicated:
12:52
